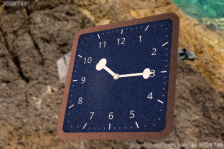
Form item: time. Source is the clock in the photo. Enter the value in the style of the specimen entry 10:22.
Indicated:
10:15
